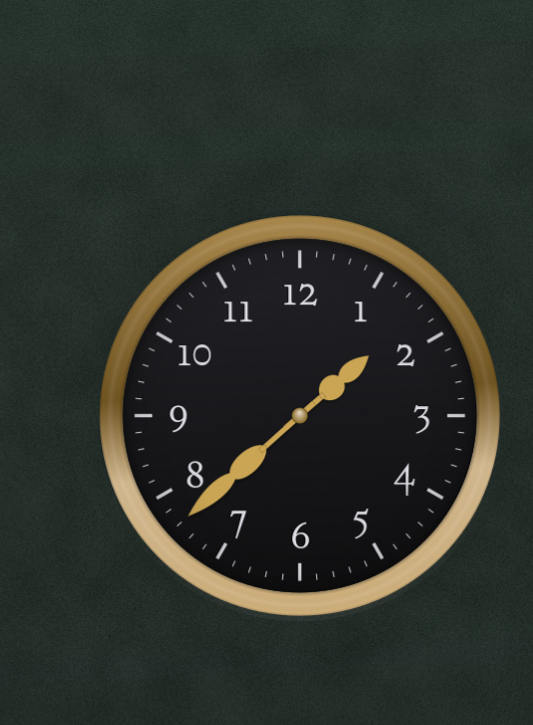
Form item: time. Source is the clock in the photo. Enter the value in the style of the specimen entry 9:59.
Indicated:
1:38
